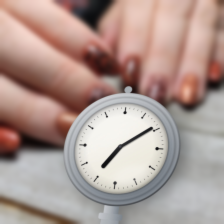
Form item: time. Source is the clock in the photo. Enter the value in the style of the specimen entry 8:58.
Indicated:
7:09
